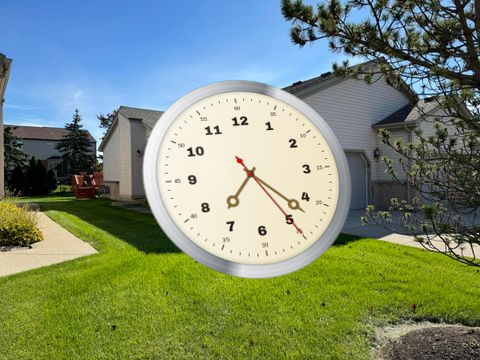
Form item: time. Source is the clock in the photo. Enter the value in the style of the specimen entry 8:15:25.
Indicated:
7:22:25
